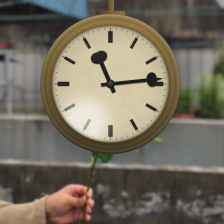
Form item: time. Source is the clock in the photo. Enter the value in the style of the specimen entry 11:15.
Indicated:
11:14
